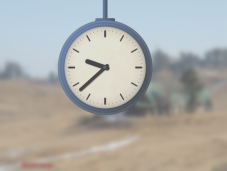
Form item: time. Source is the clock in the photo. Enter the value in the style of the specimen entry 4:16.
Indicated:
9:38
